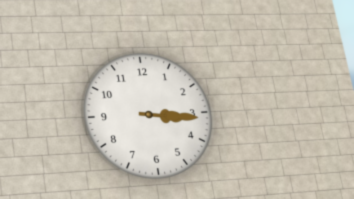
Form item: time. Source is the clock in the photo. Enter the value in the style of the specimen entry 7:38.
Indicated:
3:16
